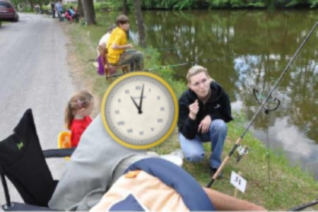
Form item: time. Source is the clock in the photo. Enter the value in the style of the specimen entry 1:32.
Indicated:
11:02
